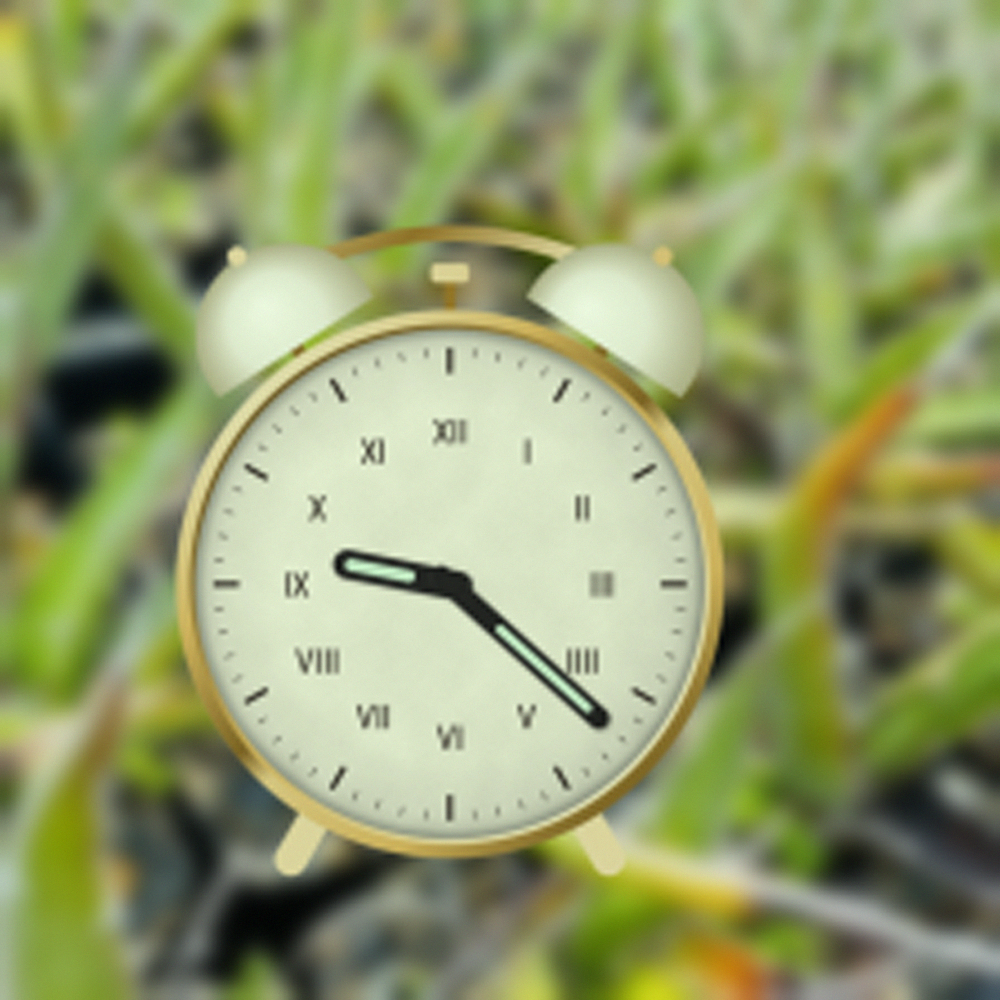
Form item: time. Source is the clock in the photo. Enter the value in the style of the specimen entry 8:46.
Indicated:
9:22
